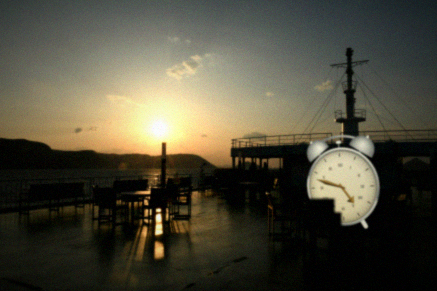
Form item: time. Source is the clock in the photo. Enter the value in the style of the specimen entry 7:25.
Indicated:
4:48
